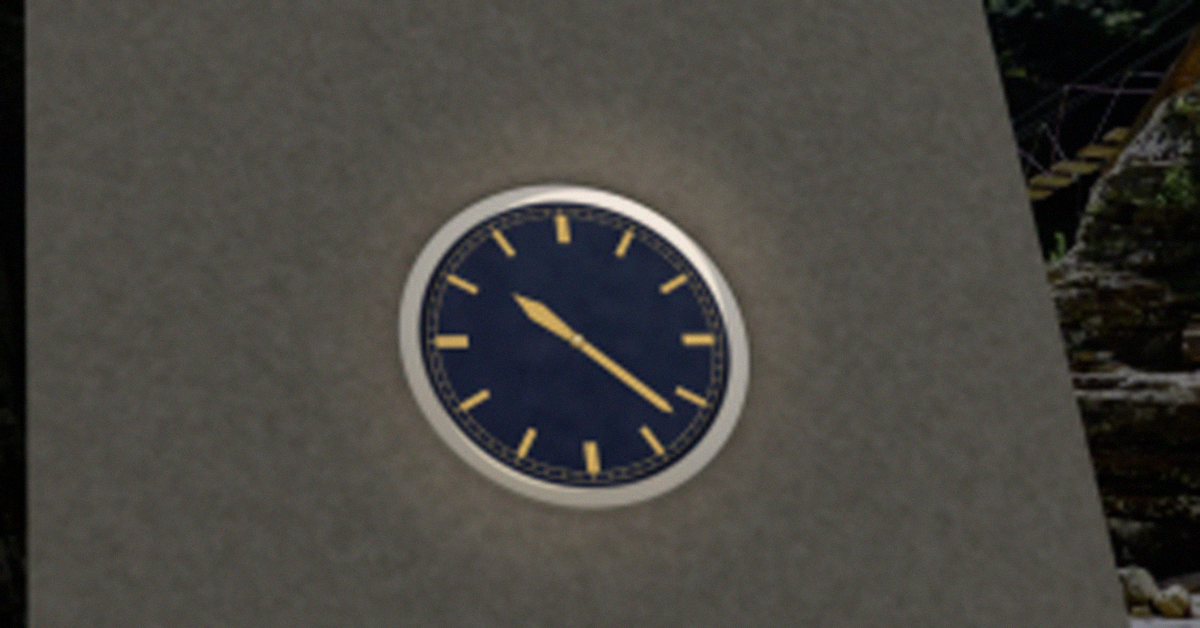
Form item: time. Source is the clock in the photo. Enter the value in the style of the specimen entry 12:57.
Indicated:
10:22
